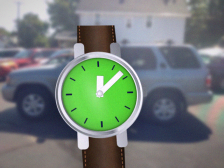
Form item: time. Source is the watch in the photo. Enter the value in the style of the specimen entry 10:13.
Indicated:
12:08
